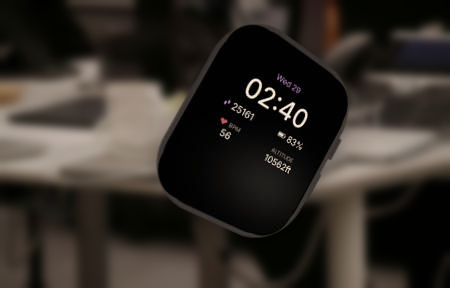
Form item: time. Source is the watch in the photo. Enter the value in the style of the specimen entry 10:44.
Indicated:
2:40
